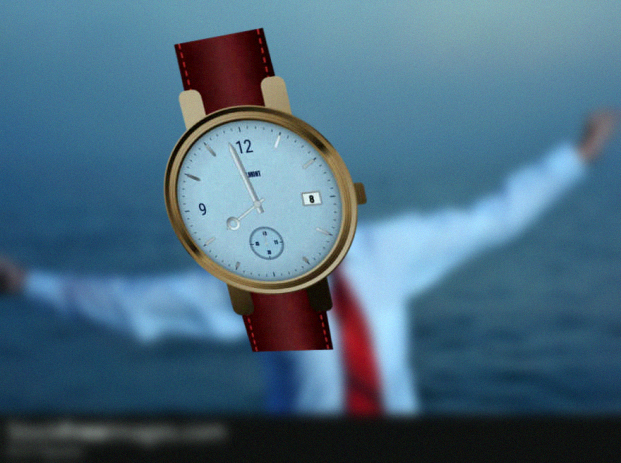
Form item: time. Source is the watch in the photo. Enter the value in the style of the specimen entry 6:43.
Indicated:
7:58
